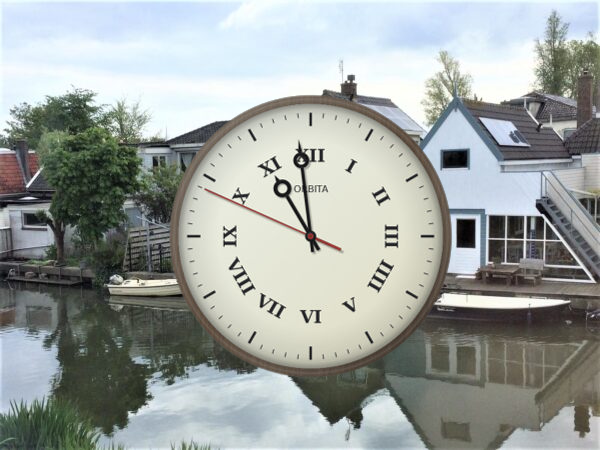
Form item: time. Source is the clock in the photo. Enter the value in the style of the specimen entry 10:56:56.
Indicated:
10:58:49
